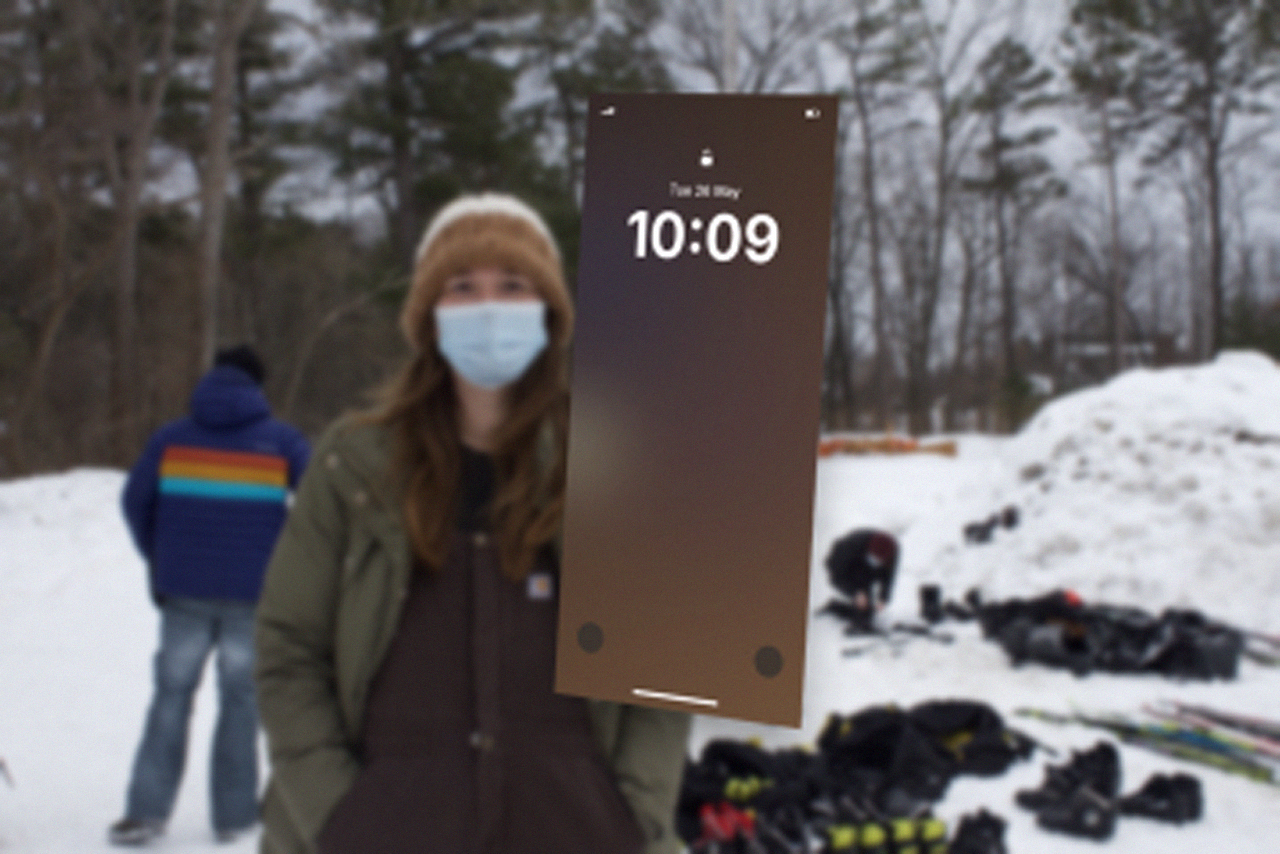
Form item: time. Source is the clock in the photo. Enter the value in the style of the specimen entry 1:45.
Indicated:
10:09
